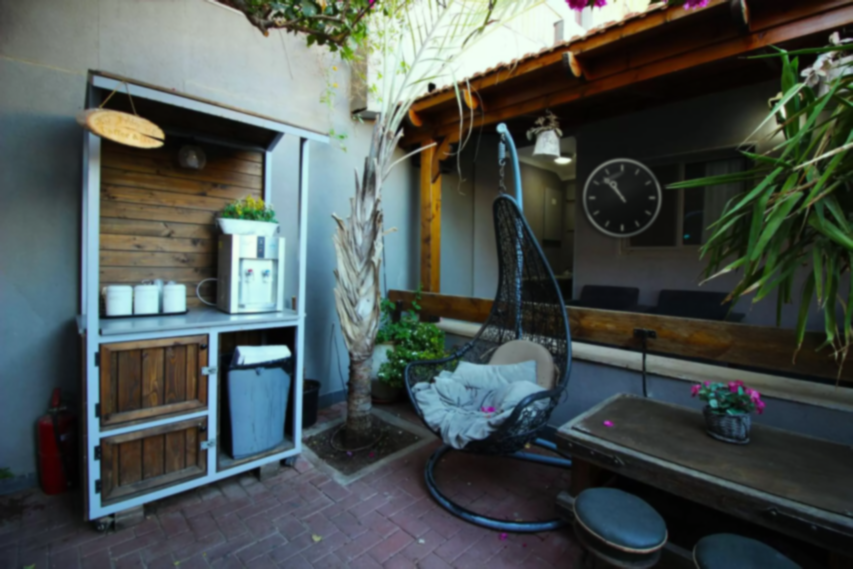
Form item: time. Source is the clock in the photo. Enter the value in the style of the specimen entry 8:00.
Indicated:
10:53
